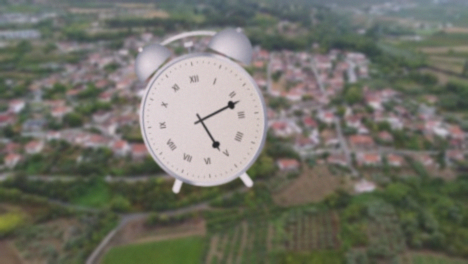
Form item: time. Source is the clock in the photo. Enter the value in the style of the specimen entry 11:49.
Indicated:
5:12
